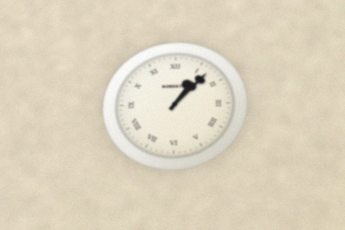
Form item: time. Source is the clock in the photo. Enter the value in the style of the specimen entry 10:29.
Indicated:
1:07
